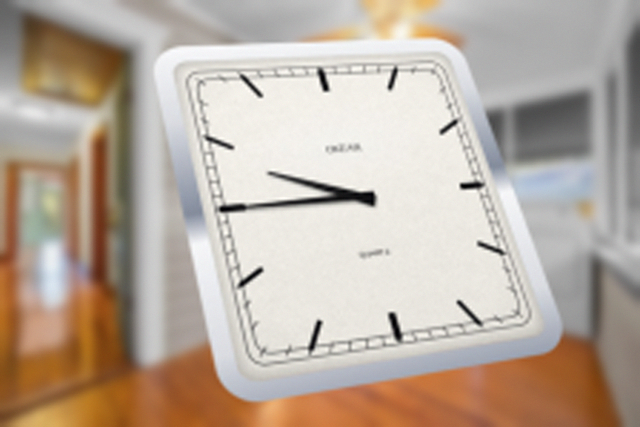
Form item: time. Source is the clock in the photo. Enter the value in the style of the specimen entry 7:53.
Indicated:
9:45
